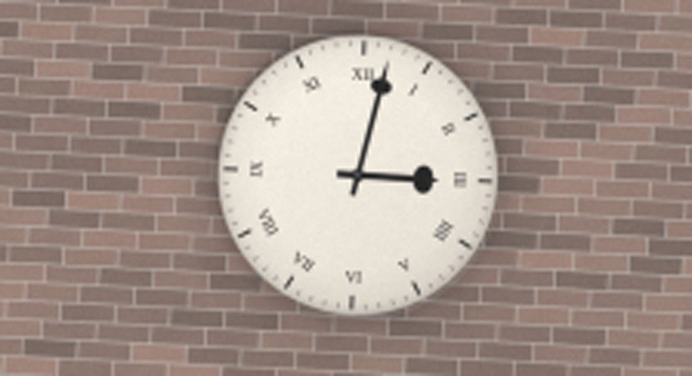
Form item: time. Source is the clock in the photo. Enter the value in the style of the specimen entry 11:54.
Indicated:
3:02
